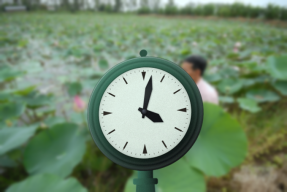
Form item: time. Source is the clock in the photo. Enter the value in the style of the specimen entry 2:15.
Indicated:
4:02
